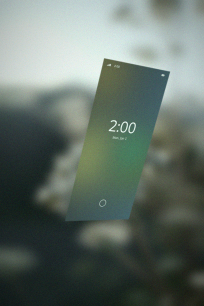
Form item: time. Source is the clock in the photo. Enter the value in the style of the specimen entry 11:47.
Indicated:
2:00
